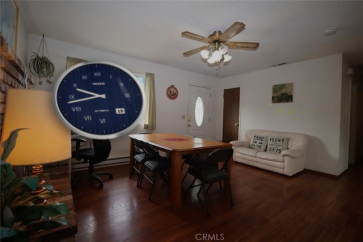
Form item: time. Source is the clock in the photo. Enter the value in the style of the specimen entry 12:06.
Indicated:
9:43
